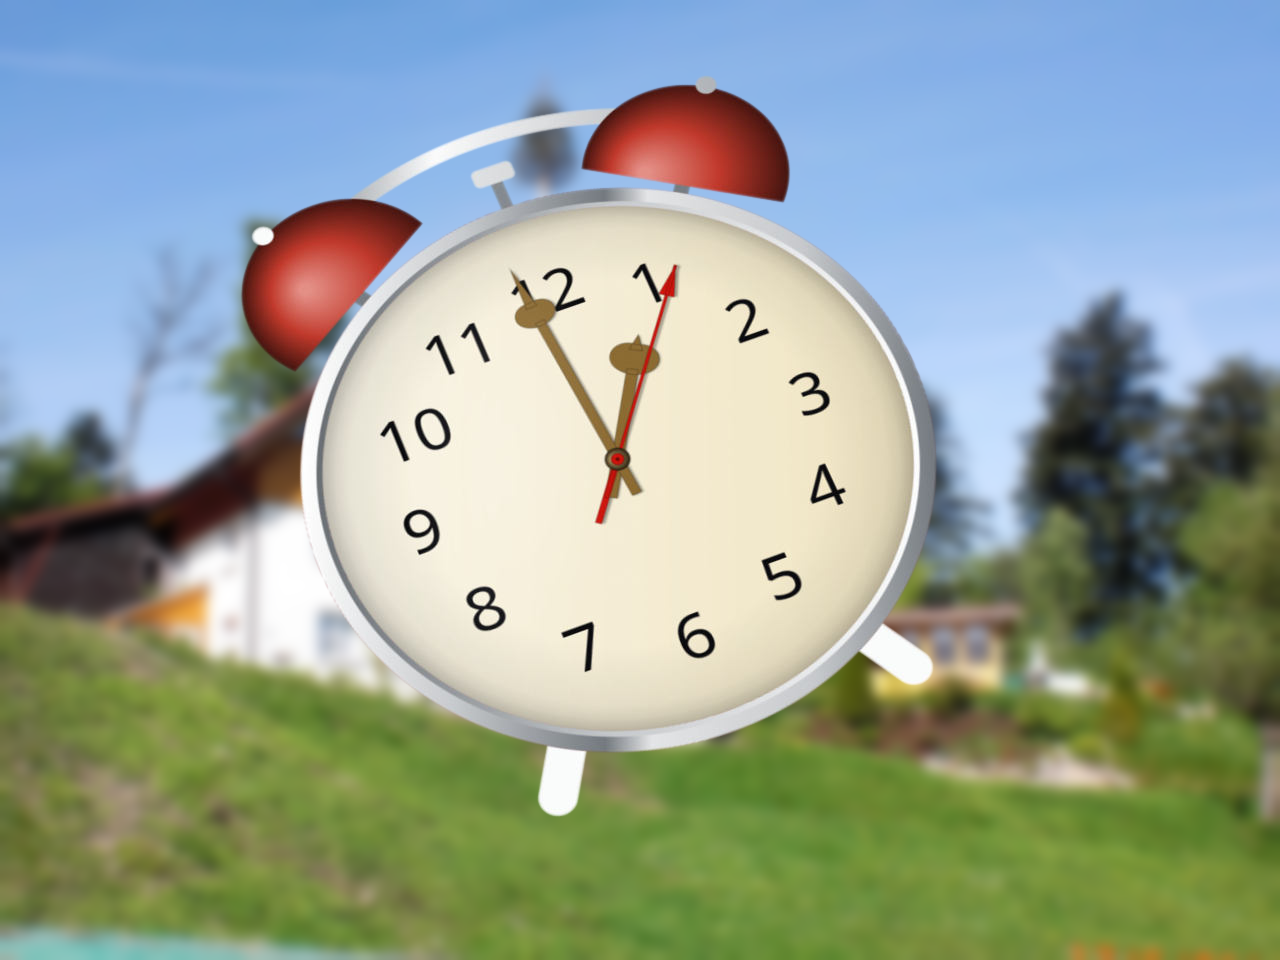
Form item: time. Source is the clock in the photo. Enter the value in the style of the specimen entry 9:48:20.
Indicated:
12:59:06
